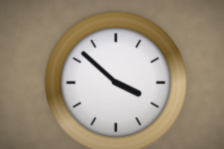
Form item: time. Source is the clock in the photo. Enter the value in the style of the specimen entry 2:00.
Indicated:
3:52
